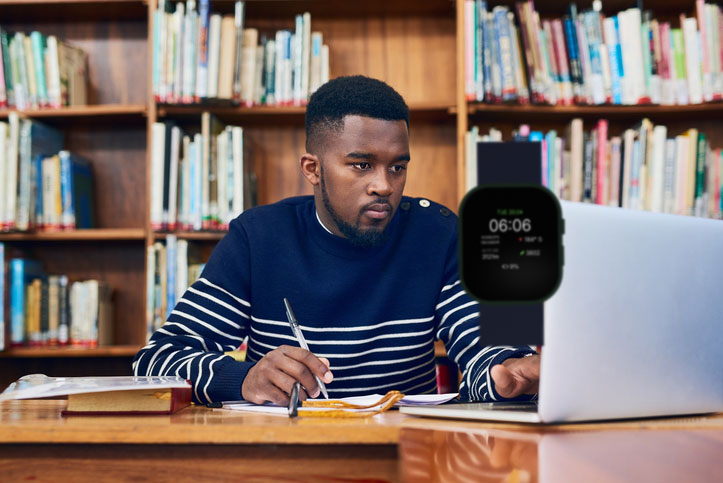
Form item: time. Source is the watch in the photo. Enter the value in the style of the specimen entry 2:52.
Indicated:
6:06
